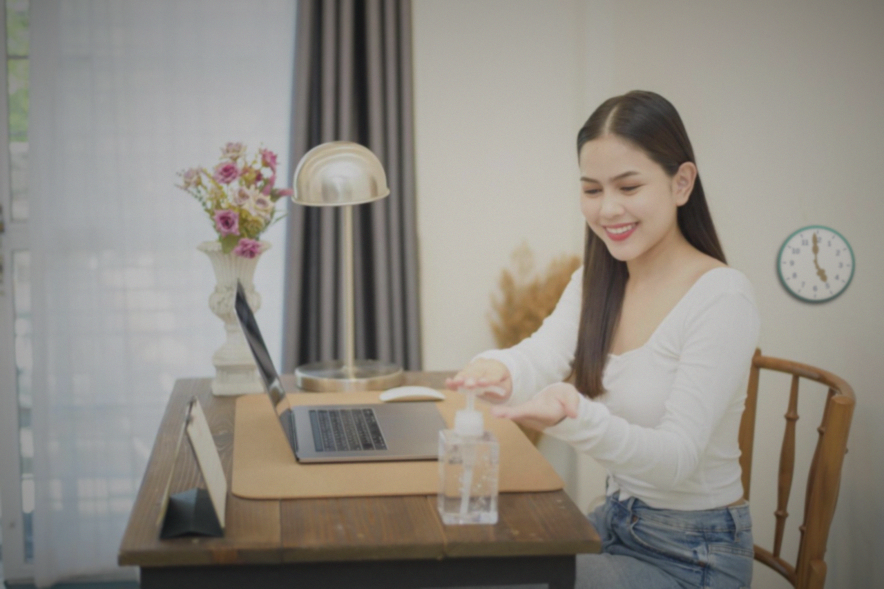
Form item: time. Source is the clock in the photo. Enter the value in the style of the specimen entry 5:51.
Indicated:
4:59
